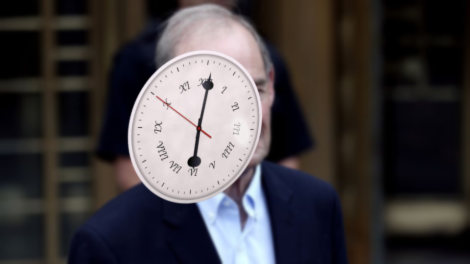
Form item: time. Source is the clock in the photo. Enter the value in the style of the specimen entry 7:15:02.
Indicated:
6:00:50
